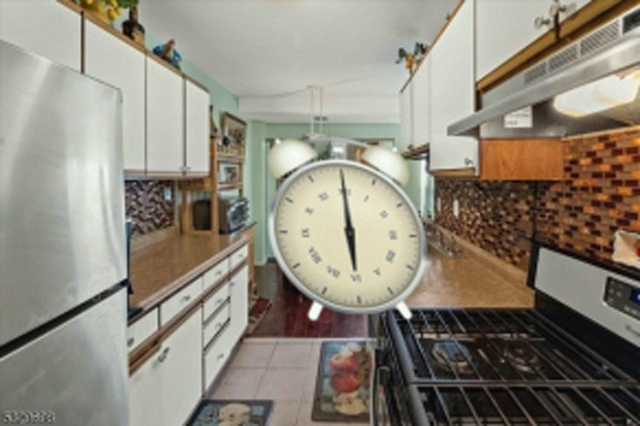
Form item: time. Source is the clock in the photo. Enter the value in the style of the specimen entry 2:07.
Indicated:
6:00
